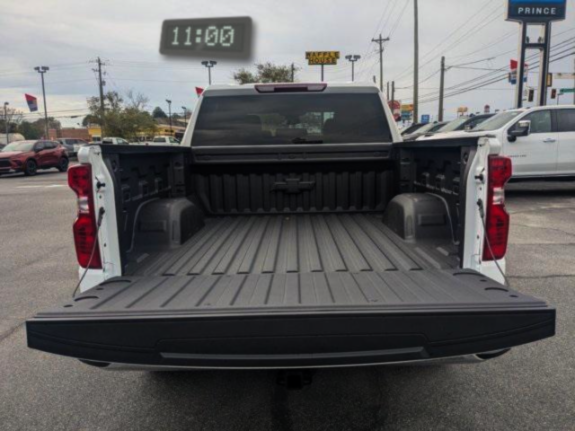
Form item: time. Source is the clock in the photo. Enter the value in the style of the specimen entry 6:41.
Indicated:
11:00
